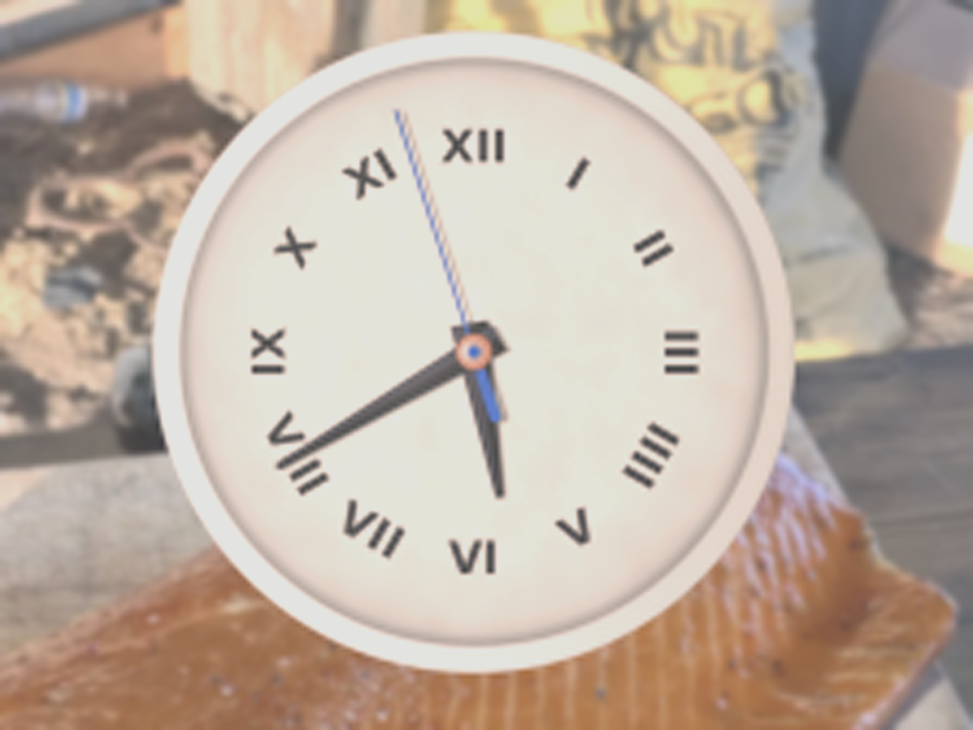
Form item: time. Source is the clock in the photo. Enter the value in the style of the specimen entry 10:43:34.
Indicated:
5:39:57
